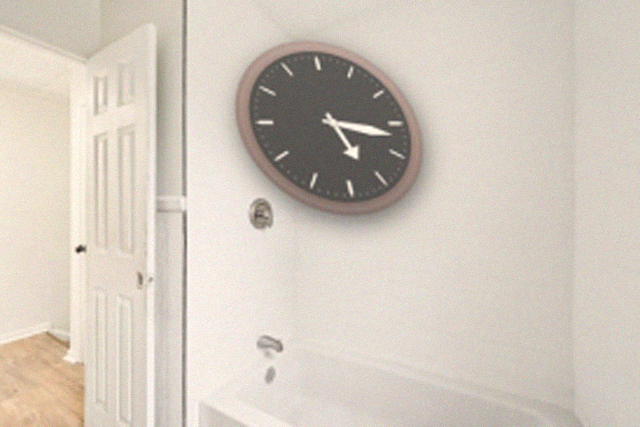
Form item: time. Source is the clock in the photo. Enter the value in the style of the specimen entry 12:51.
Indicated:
5:17
